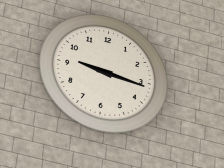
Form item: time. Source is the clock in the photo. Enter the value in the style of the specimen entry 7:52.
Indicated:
9:16
